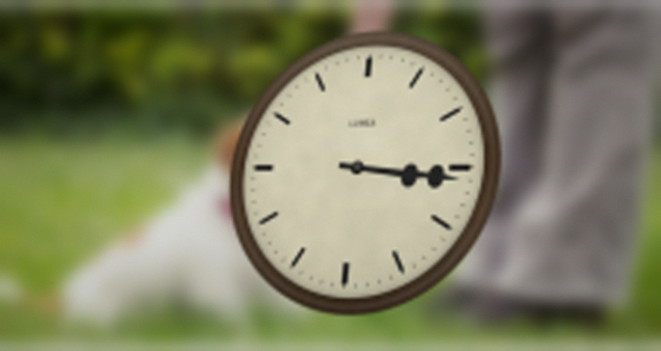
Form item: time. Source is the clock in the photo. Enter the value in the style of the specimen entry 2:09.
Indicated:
3:16
